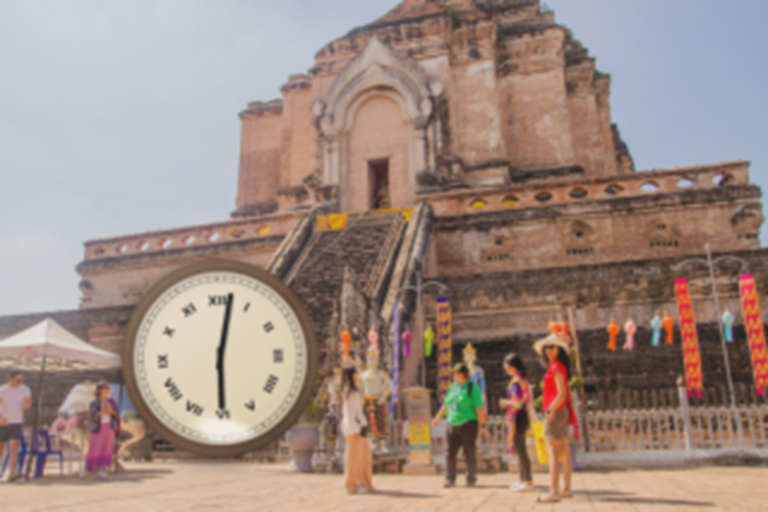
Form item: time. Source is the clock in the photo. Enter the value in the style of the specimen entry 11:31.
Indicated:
6:02
